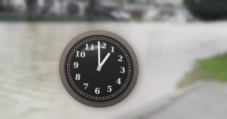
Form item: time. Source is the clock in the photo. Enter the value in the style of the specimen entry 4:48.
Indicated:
12:59
